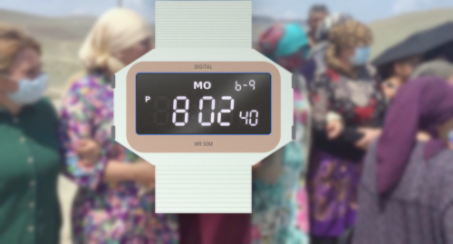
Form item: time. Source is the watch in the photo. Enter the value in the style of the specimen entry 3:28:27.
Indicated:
8:02:40
